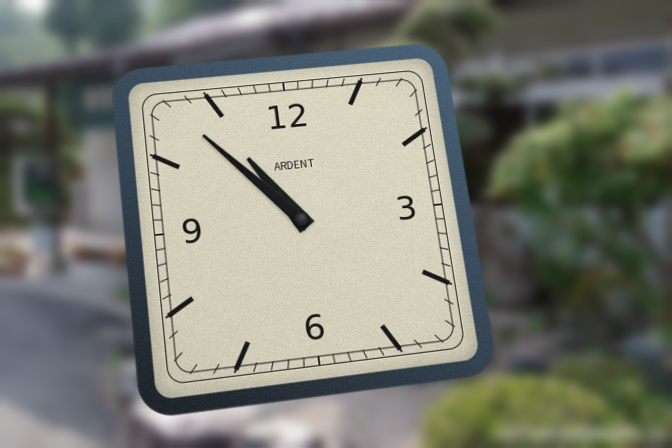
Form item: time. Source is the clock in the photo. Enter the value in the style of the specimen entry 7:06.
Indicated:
10:53
